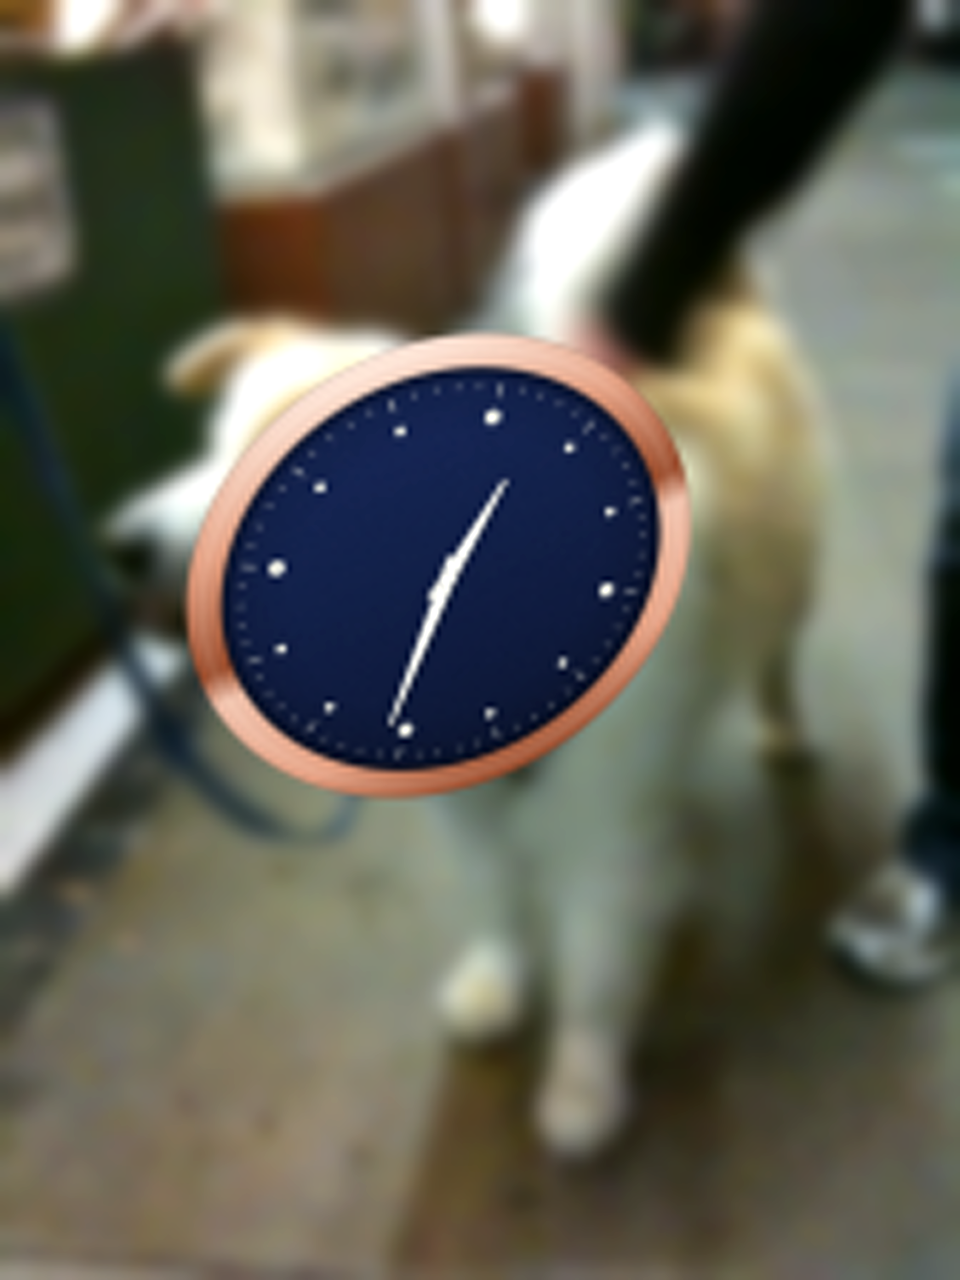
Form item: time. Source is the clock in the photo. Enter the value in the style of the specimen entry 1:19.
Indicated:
12:31
